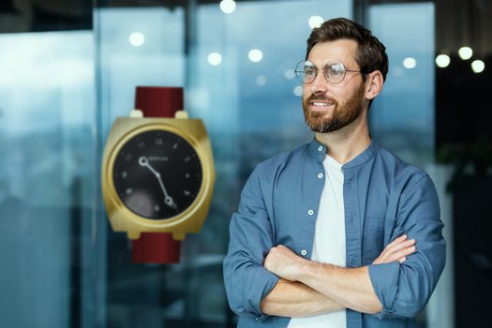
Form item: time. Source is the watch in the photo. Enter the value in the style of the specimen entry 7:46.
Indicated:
10:26
